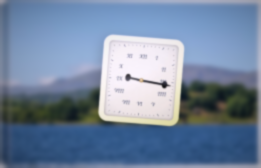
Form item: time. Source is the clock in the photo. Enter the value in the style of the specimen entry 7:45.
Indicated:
9:16
